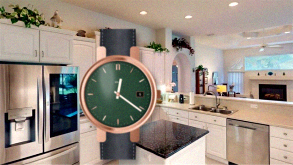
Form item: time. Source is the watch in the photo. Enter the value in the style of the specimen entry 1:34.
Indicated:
12:21
